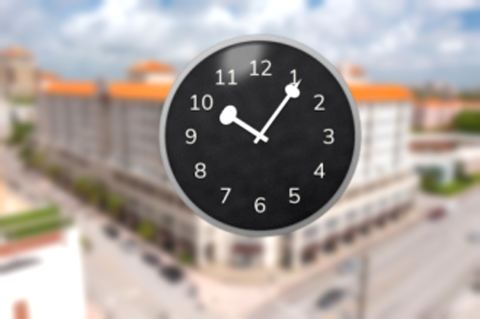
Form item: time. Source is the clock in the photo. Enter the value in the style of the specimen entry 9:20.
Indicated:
10:06
